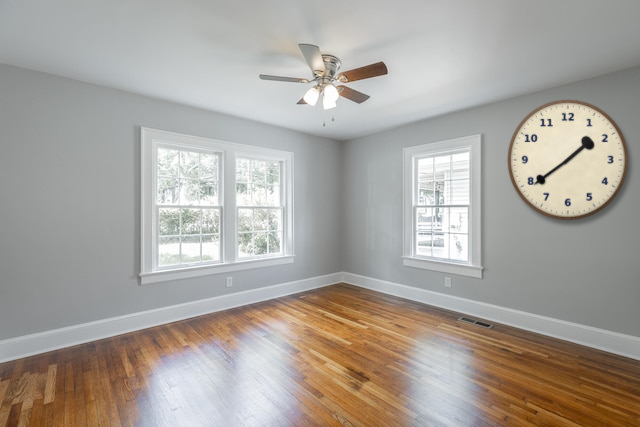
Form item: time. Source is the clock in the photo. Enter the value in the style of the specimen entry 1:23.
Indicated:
1:39
